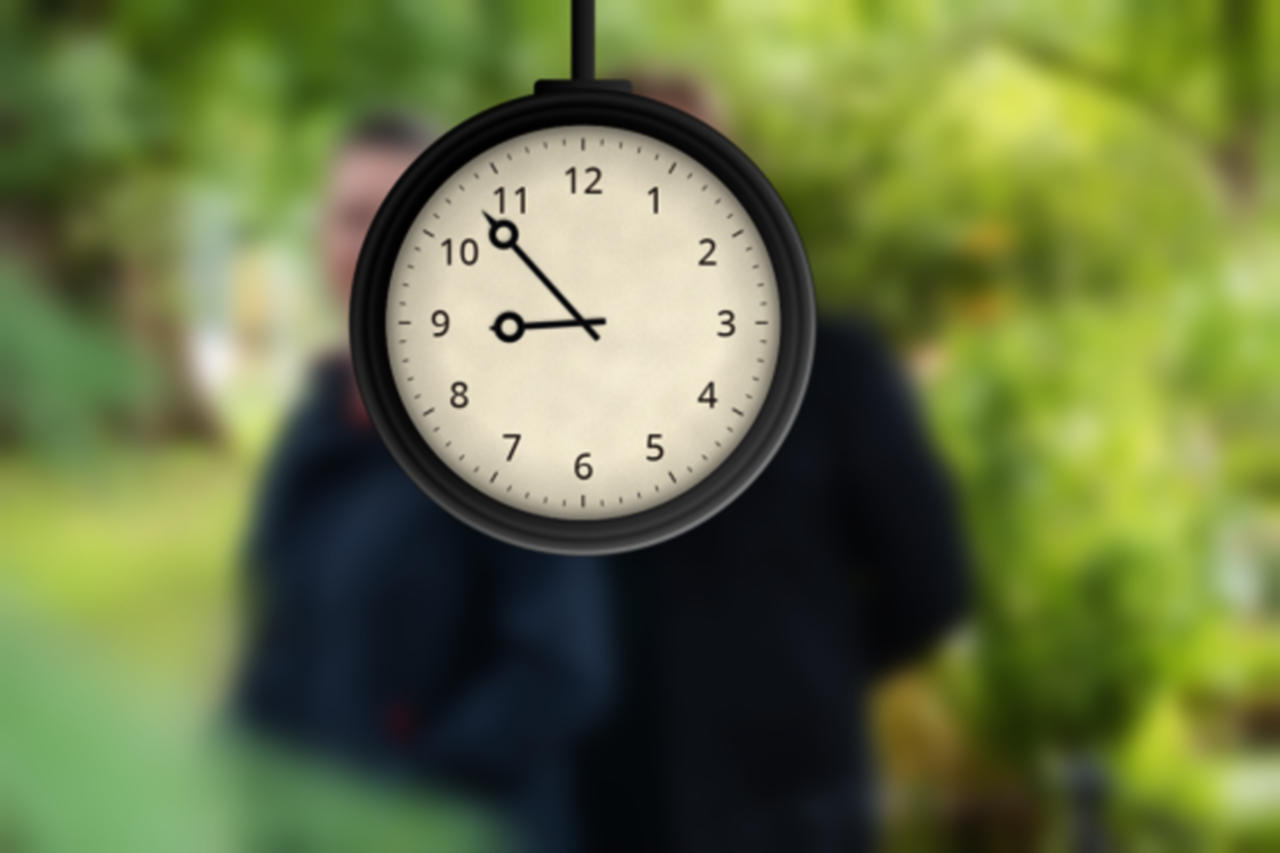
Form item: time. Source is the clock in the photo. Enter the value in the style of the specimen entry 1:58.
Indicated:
8:53
